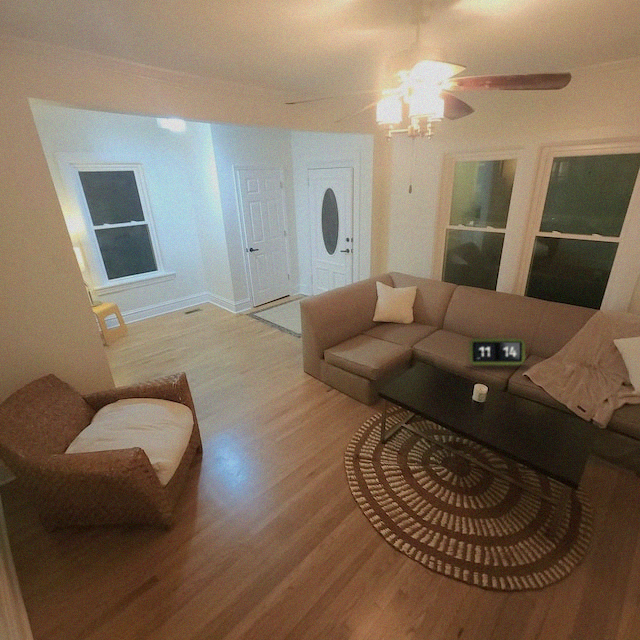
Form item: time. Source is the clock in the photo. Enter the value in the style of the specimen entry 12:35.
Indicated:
11:14
